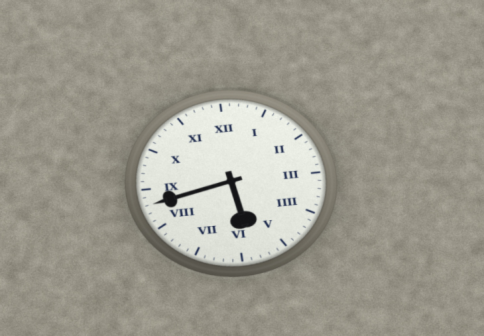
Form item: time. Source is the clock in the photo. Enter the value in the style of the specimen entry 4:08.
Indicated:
5:43
